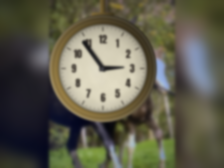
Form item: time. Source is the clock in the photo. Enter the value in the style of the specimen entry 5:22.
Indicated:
2:54
